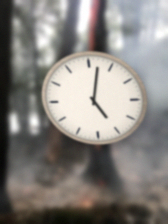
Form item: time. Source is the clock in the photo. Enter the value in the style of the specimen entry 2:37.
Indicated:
5:02
